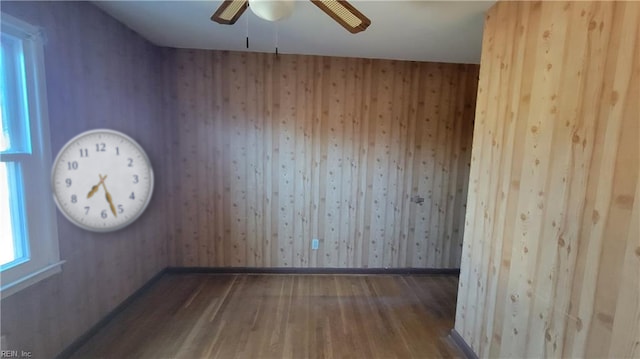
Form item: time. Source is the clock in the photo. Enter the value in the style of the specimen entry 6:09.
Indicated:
7:27
